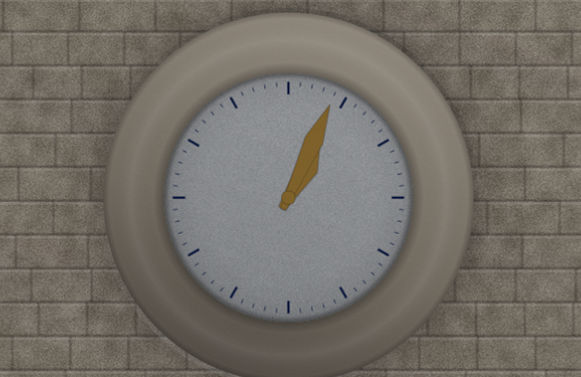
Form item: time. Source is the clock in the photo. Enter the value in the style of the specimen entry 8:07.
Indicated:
1:04
